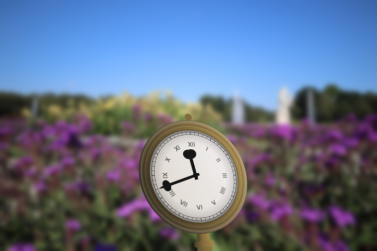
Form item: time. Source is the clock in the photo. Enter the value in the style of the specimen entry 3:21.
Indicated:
11:42
